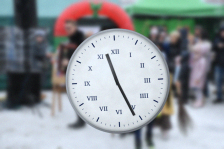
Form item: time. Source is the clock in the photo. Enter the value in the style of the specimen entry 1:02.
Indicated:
11:26
